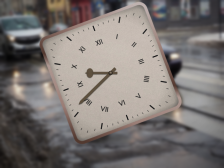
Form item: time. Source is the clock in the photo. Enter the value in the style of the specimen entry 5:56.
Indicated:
9:41
